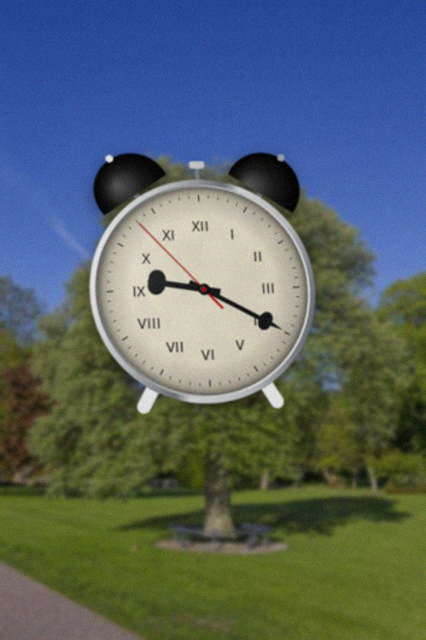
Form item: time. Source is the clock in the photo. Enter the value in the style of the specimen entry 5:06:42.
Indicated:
9:19:53
